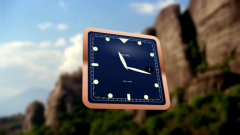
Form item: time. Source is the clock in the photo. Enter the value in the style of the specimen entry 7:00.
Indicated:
11:17
